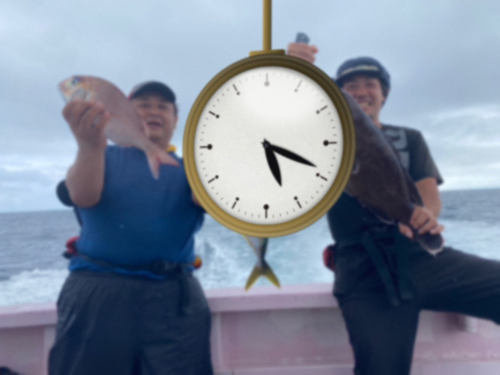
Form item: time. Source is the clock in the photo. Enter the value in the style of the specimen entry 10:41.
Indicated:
5:19
